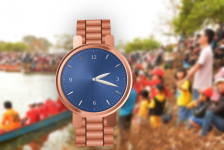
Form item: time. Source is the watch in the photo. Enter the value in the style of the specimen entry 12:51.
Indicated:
2:18
